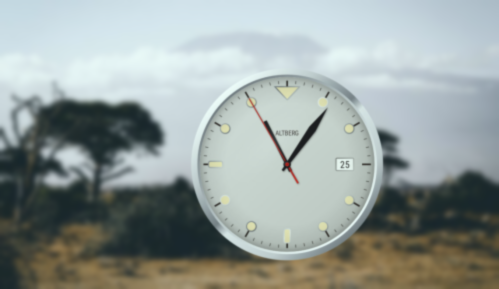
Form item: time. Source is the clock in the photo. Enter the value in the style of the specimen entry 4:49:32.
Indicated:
11:05:55
